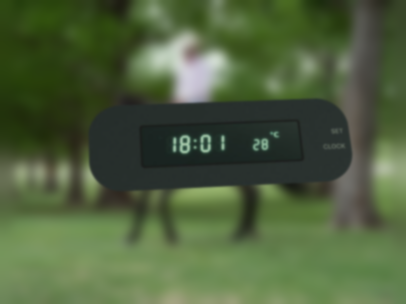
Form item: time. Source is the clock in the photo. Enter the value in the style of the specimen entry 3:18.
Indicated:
18:01
